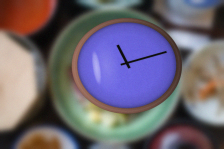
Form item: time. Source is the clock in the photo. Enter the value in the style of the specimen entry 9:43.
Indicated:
11:12
